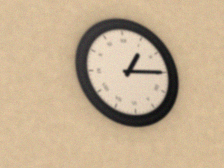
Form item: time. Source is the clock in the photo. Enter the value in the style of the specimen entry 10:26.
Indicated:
1:15
